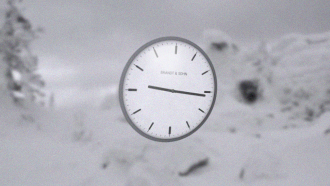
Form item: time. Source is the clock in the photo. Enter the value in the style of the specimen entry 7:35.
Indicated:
9:16
